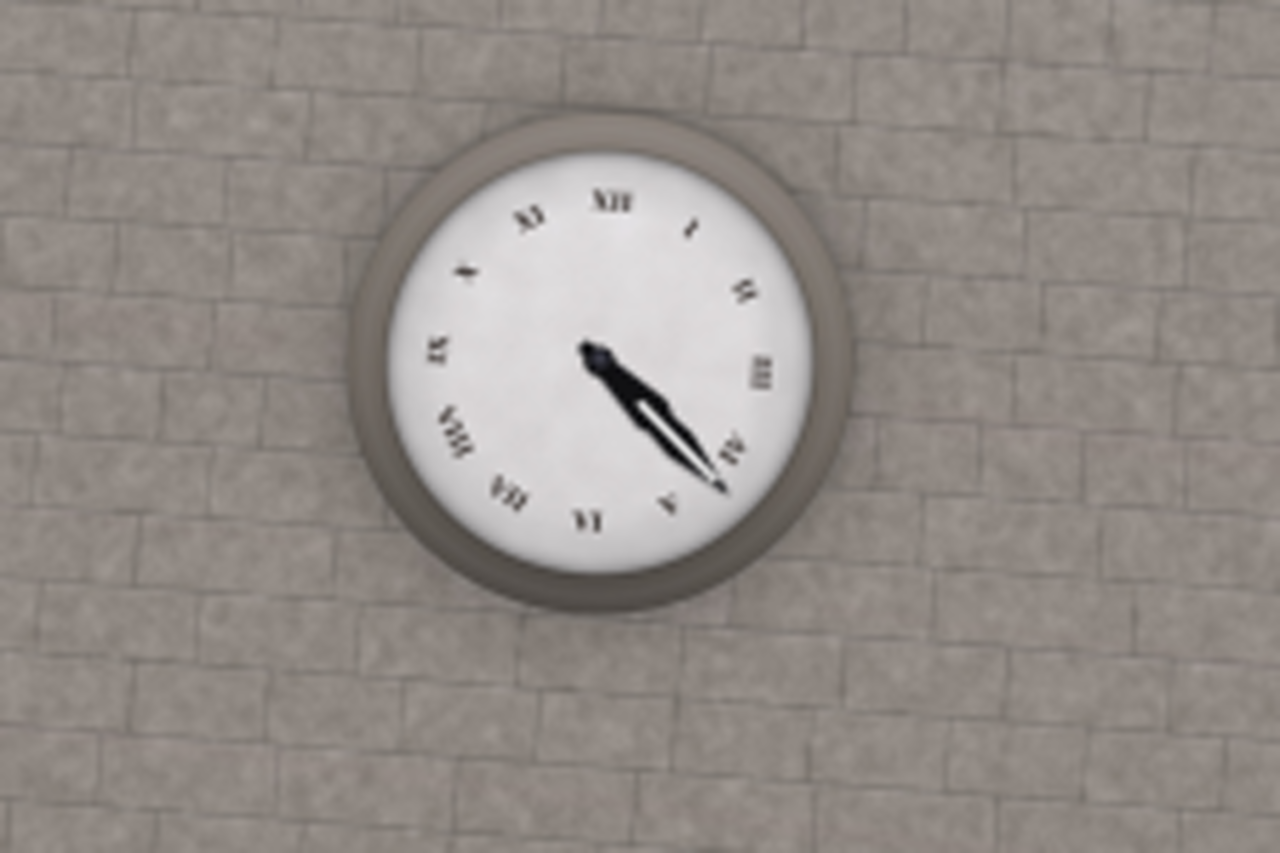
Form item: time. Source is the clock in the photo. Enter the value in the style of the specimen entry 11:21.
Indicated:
4:22
